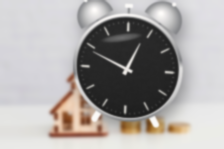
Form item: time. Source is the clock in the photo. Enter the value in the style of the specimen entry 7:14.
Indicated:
12:49
